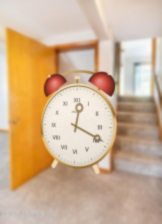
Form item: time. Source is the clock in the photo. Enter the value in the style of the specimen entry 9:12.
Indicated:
12:19
